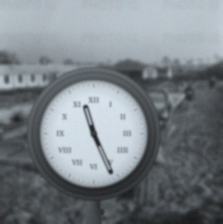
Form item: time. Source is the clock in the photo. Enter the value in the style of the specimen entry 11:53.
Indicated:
11:26
